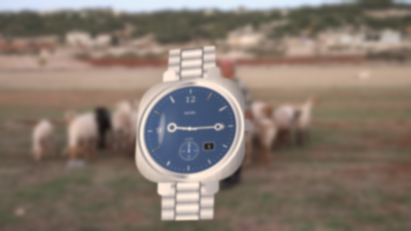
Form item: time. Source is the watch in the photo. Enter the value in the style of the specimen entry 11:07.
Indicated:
9:15
